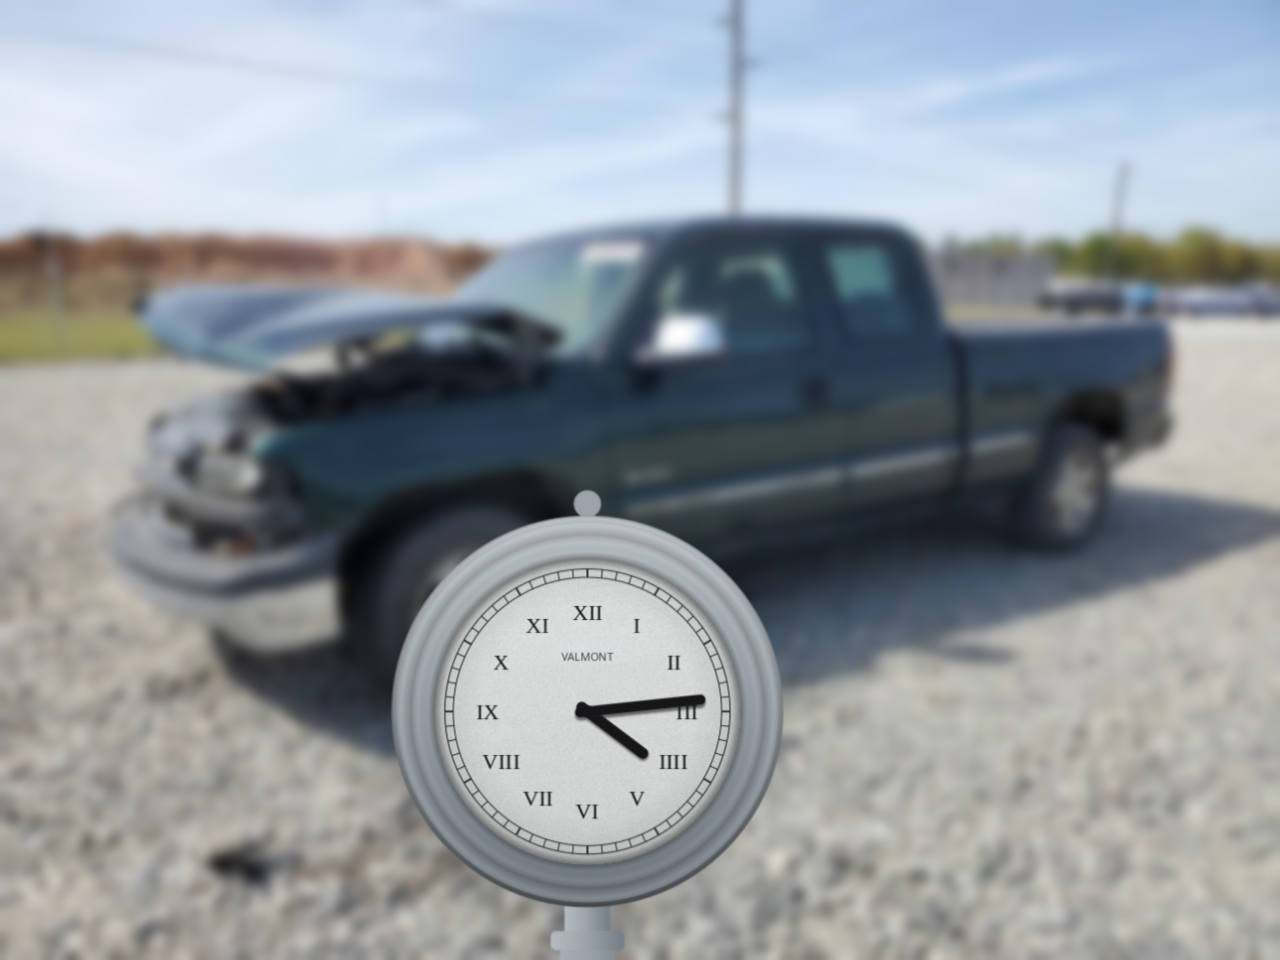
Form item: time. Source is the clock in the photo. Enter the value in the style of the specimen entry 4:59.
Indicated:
4:14
